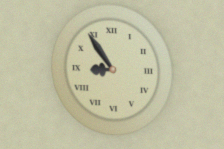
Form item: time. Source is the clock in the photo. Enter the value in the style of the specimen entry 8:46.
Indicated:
8:54
